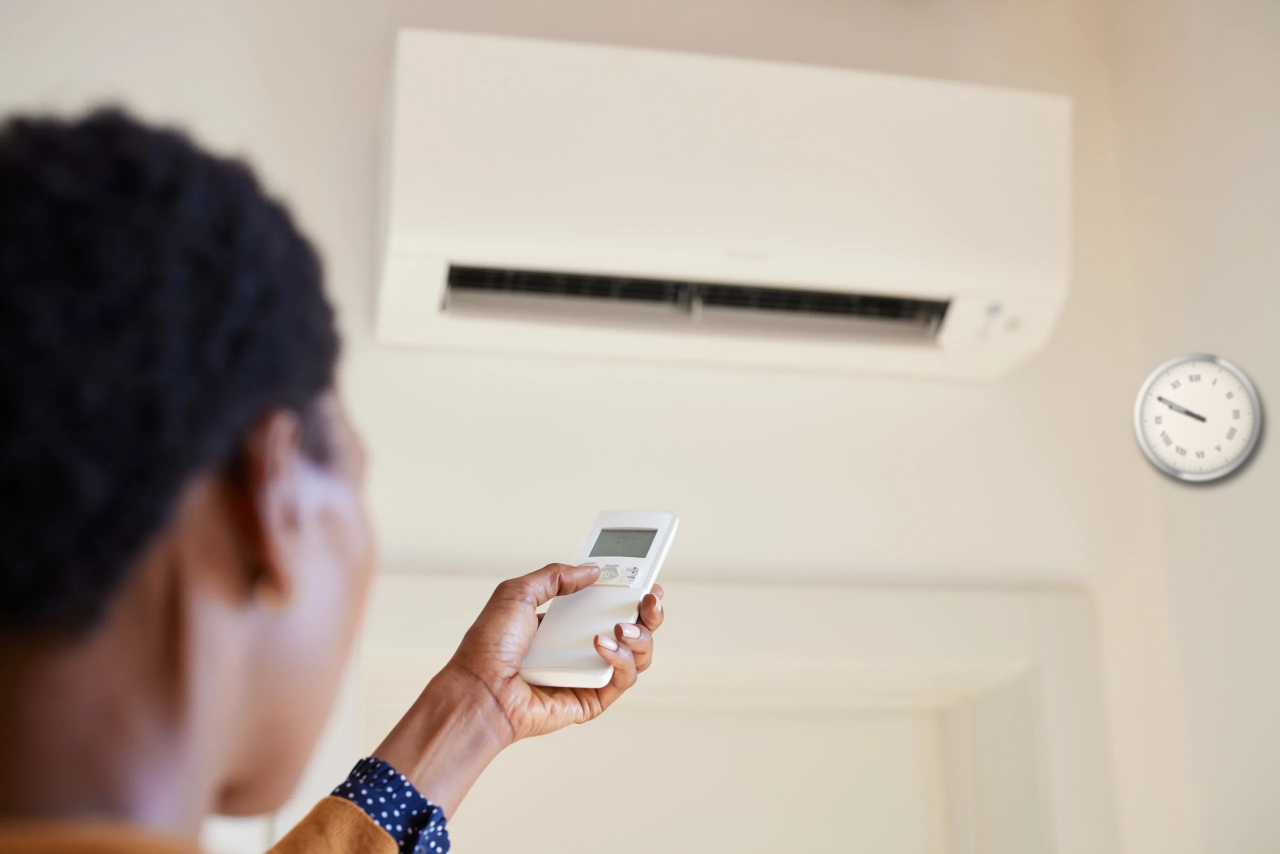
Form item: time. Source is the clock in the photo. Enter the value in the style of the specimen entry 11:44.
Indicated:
9:50
